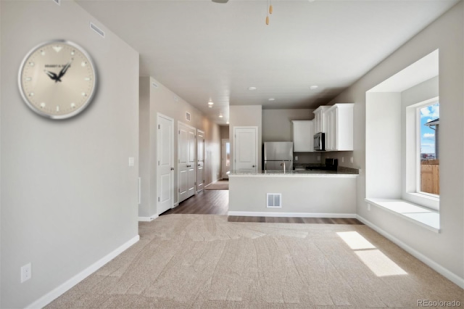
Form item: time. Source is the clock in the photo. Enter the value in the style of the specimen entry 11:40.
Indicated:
10:06
